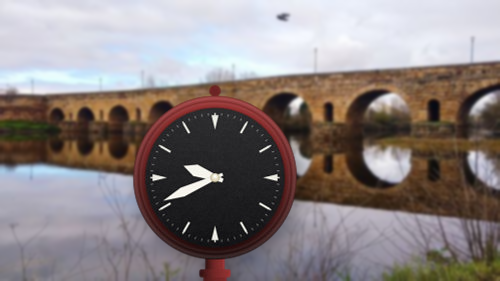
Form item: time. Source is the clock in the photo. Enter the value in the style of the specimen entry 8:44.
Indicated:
9:41
